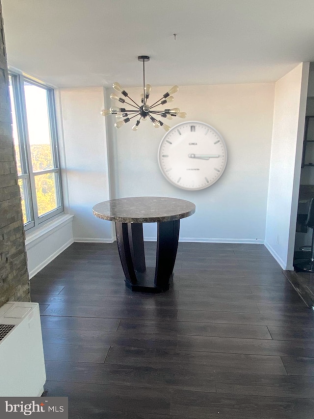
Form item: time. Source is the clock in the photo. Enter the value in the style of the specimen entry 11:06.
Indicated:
3:15
